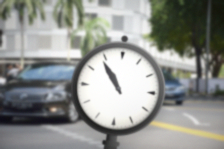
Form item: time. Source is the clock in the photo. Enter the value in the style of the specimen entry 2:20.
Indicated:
10:54
